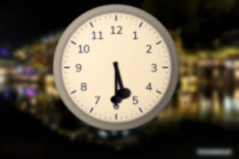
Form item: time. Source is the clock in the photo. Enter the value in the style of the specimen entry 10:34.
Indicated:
5:30
